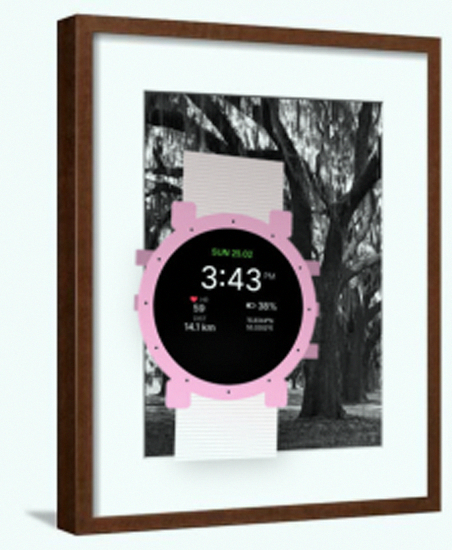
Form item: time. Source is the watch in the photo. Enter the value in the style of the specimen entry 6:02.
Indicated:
3:43
